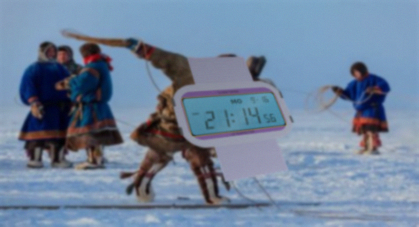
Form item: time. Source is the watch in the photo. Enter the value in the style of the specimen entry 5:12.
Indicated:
21:14
